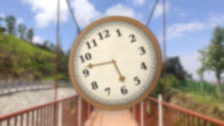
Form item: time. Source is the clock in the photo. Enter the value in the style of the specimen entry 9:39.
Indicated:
5:47
